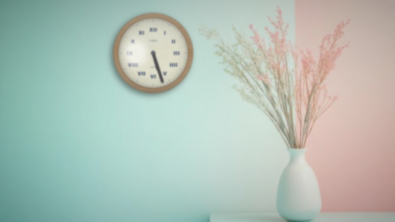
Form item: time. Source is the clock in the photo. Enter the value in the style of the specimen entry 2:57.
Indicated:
5:27
